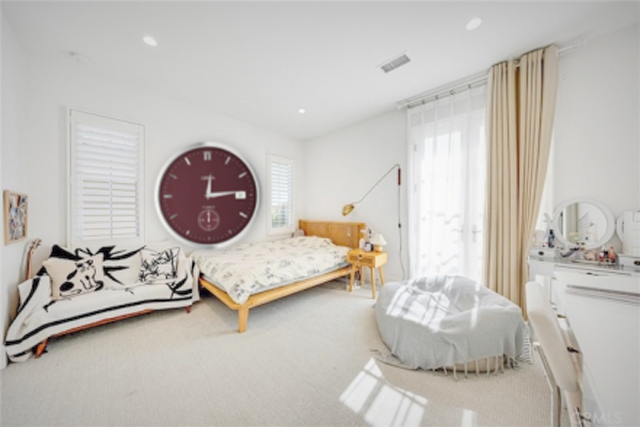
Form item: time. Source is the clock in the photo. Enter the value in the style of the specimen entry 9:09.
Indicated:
12:14
